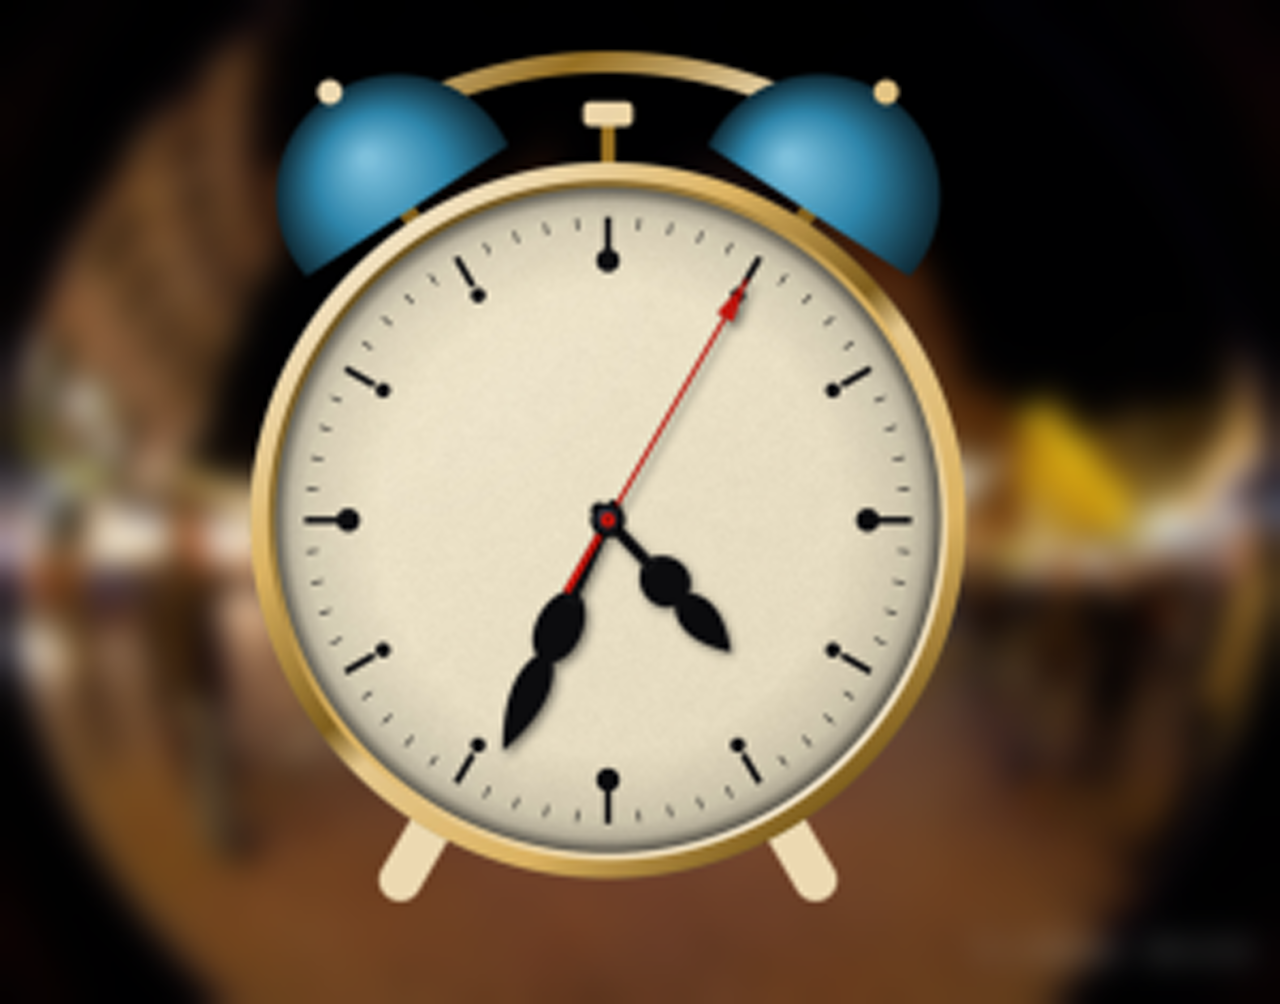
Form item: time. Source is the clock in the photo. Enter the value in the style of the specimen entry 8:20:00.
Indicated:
4:34:05
